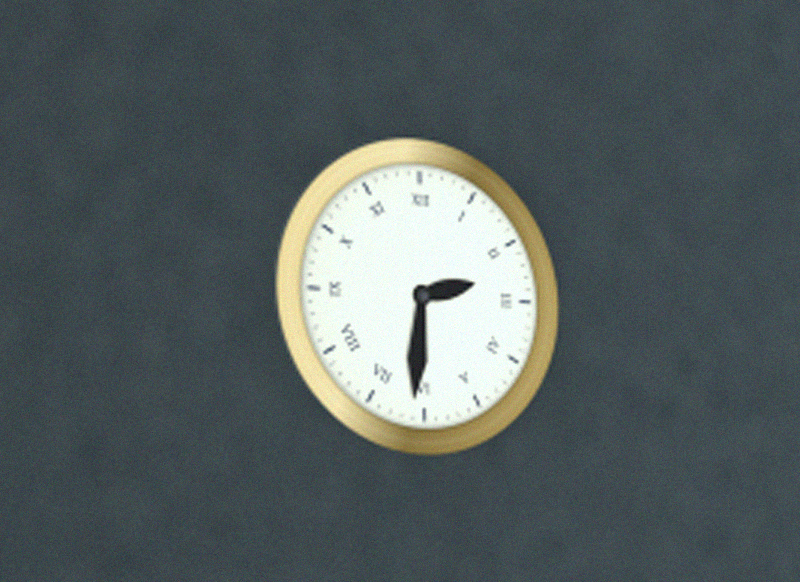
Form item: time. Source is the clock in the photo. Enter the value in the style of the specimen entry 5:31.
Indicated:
2:31
